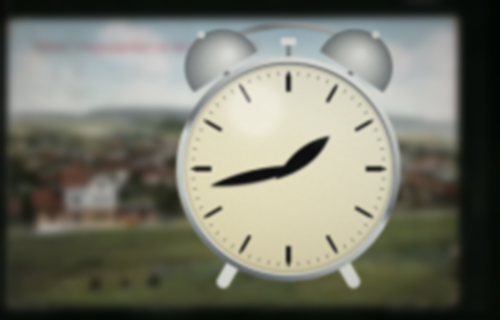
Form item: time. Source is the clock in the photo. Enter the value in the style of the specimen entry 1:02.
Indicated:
1:43
